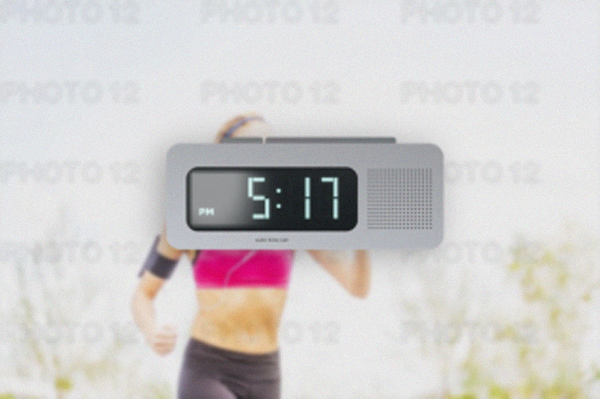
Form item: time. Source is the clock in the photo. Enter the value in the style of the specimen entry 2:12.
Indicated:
5:17
